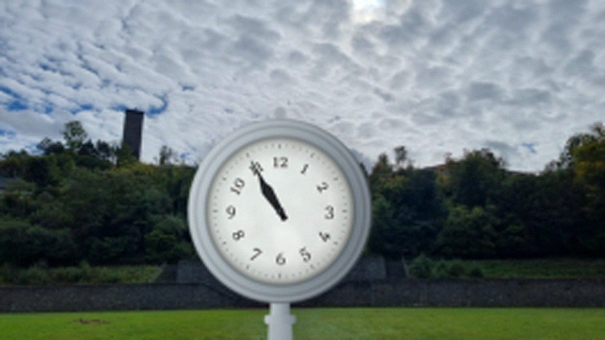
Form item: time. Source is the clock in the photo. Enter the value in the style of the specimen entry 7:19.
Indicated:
10:55
